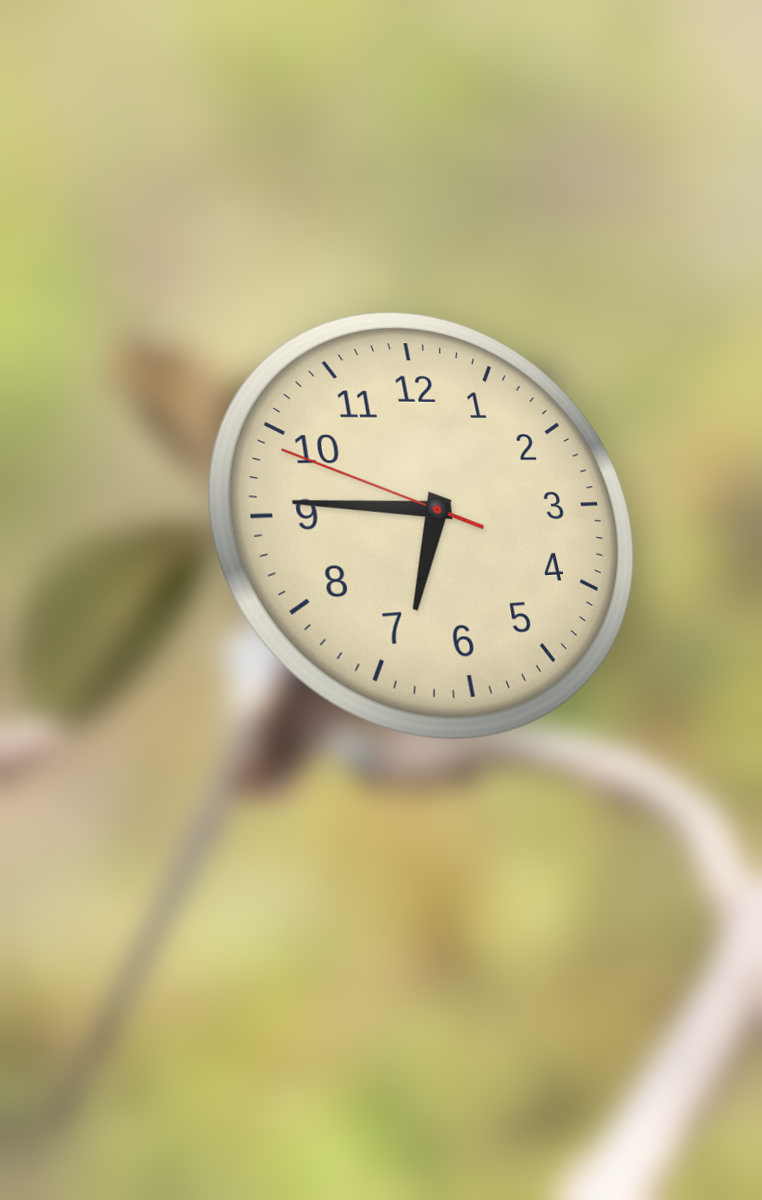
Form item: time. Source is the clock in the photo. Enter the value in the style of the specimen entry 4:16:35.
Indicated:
6:45:49
